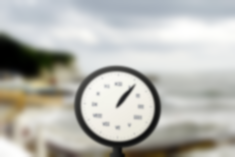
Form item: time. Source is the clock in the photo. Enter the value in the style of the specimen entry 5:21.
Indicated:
1:06
